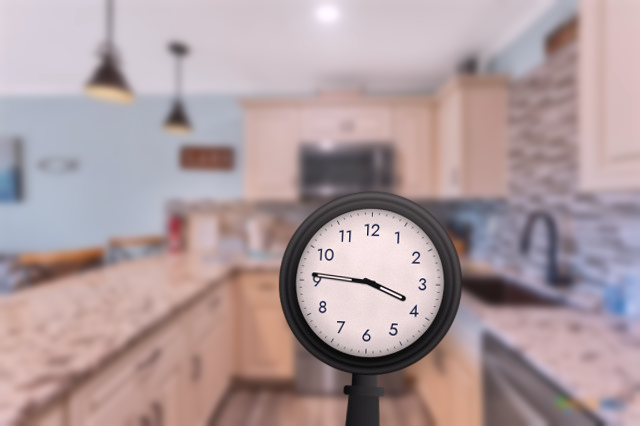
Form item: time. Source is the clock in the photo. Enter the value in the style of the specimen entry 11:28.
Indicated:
3:46
